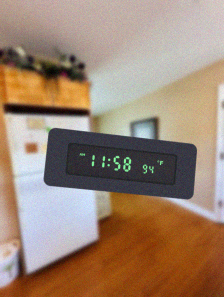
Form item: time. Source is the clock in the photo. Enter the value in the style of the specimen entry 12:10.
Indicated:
11:58
